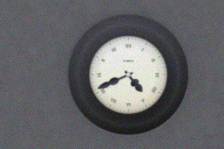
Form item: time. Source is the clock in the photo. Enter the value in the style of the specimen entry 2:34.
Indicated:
4:41
